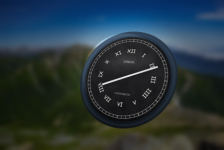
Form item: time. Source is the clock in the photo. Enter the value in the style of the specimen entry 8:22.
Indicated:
8:11
